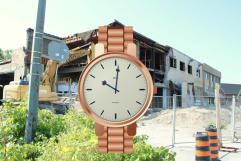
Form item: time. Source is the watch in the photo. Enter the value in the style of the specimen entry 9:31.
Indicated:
10:01
